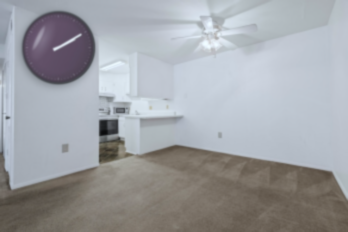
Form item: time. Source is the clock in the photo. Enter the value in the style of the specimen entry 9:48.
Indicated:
2:10
